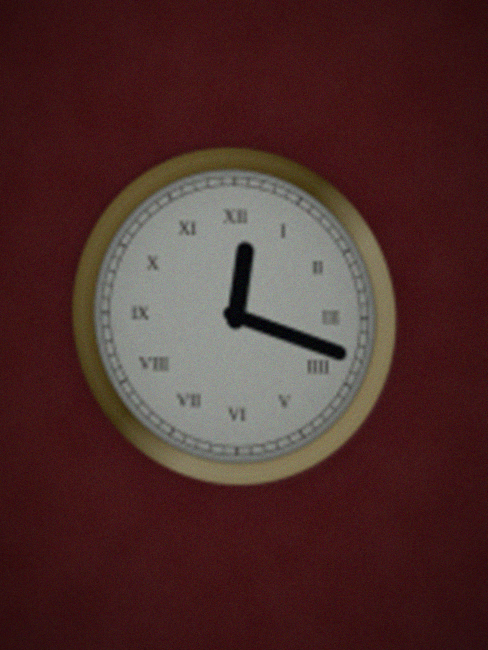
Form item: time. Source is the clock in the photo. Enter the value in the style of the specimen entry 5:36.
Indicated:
12:18
